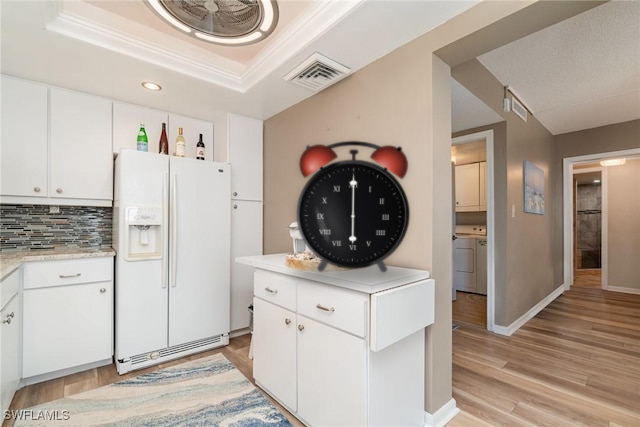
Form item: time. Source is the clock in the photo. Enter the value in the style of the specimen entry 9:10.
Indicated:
6:00
